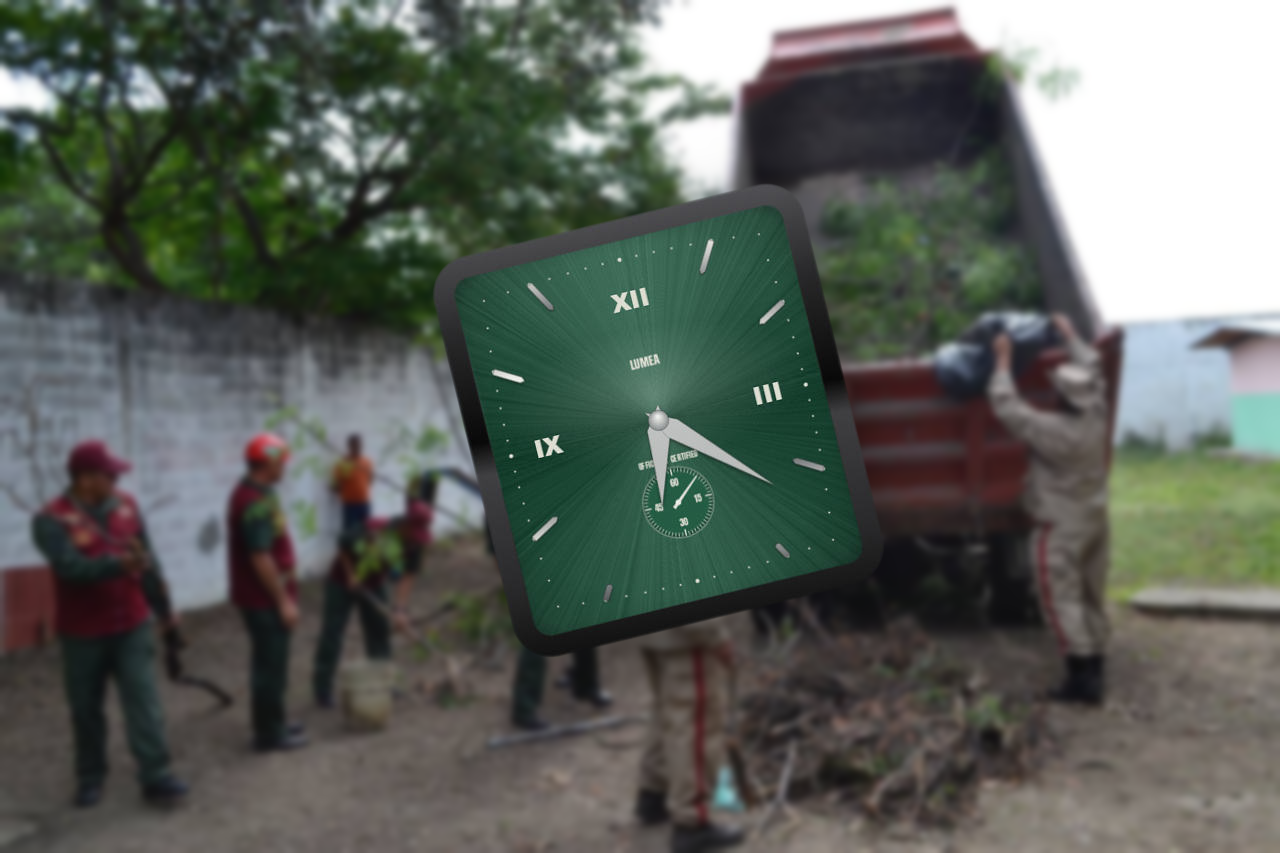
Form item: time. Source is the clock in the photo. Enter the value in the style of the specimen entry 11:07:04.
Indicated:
6:22:08
